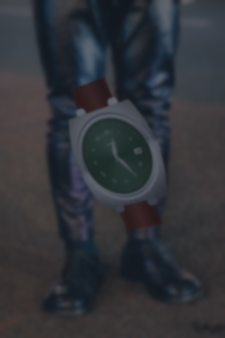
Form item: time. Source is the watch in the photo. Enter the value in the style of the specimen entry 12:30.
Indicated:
12:25
